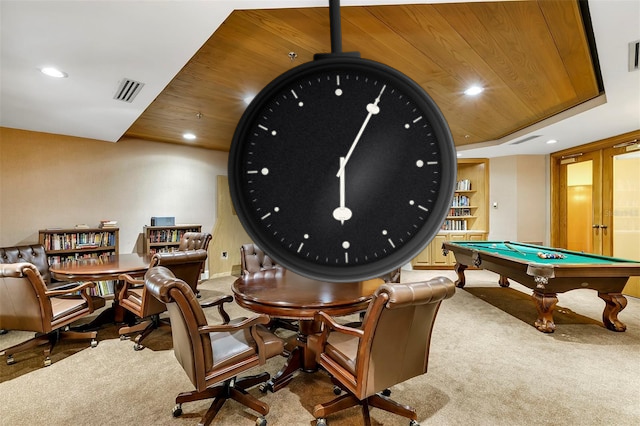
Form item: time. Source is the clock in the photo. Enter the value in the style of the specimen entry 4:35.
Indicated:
6:05
